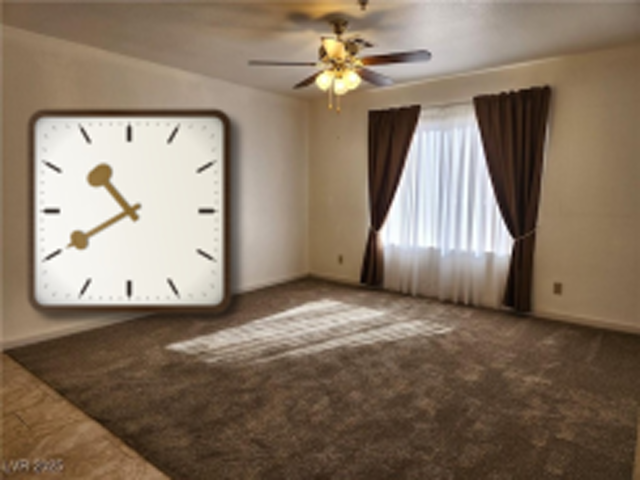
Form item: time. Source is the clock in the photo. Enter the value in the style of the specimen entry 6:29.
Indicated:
10:40
